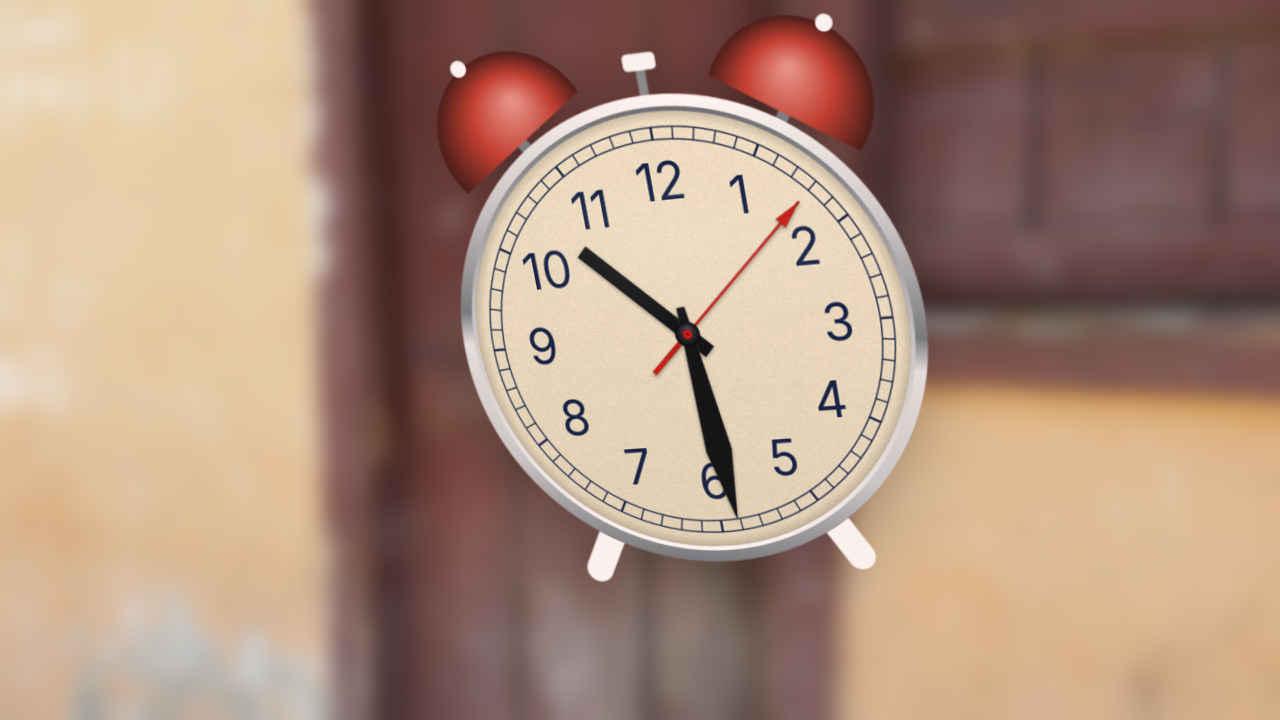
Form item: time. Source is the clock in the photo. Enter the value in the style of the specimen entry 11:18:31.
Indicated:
10:29:08
